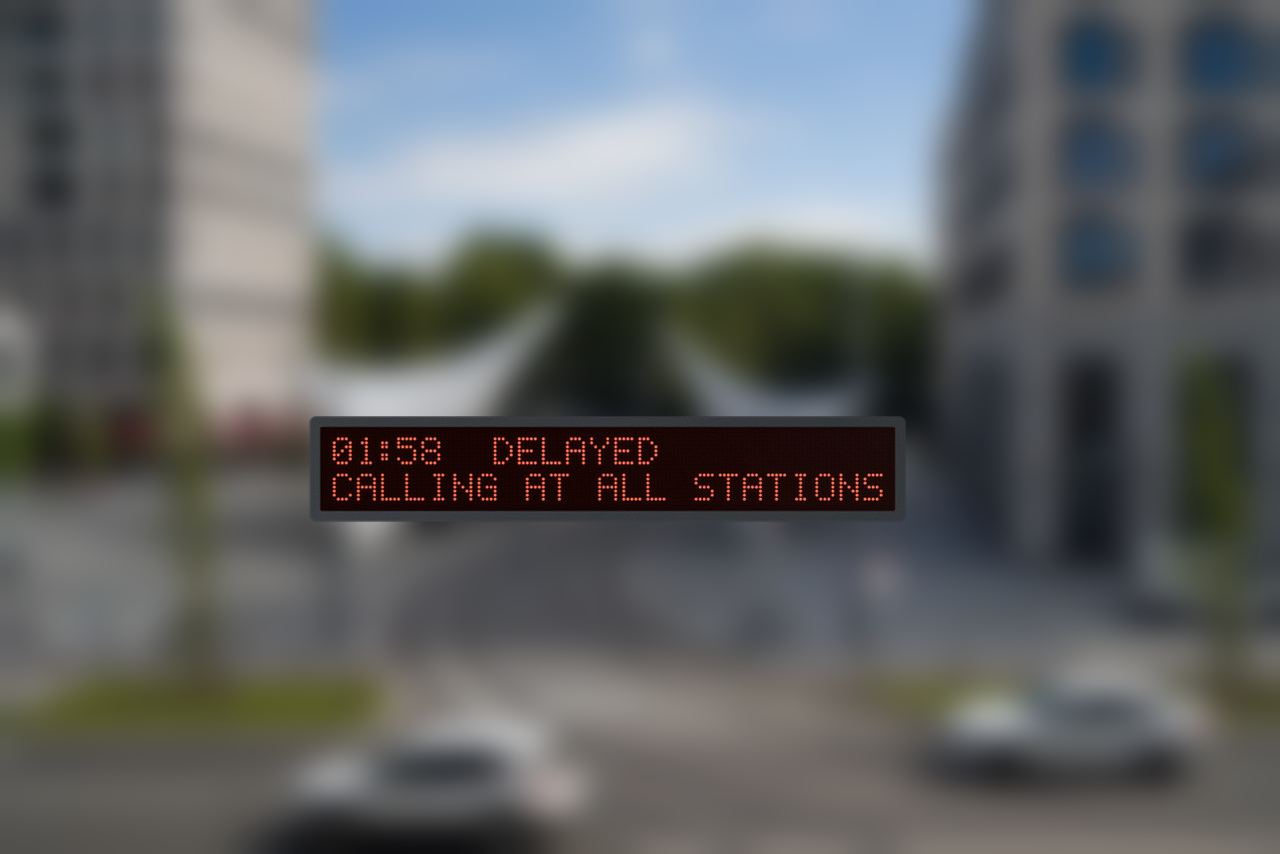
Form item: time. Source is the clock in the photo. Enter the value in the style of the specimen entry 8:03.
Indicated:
1:58
